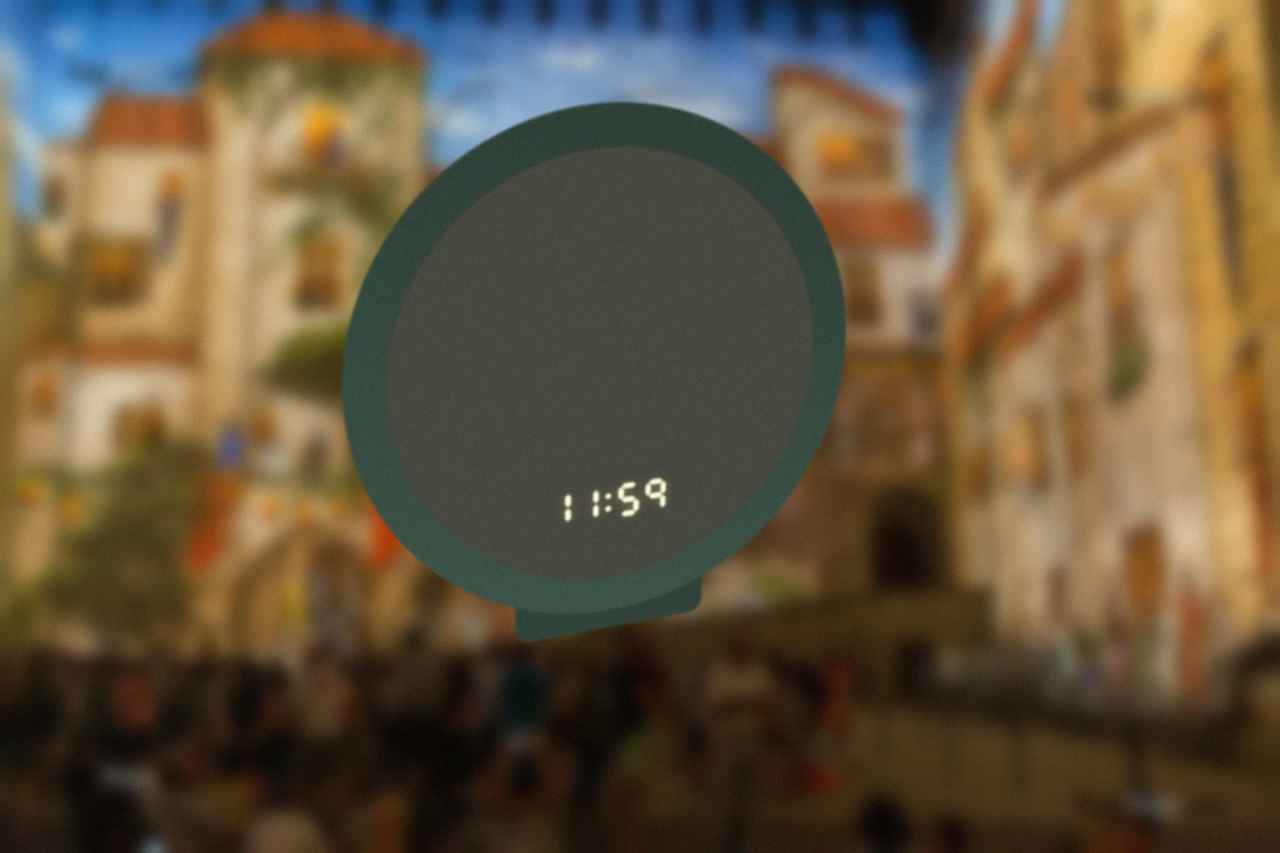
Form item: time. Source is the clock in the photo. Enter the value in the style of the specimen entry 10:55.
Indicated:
11:59
